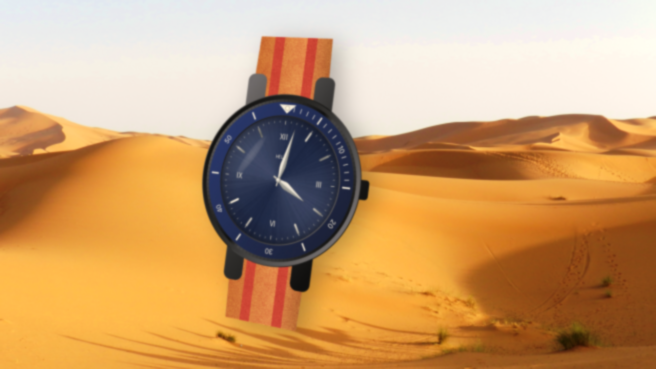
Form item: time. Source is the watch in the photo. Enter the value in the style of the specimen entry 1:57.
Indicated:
4:02
